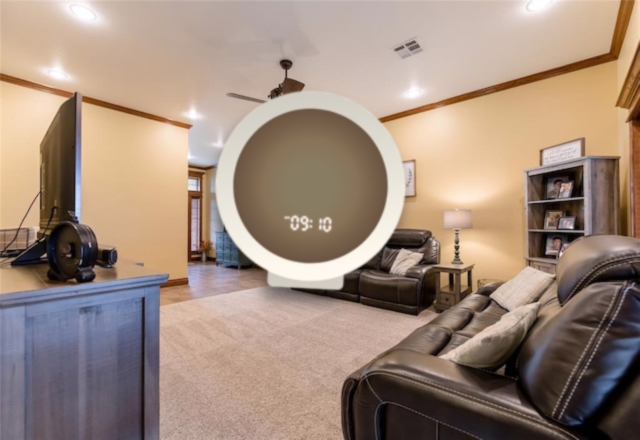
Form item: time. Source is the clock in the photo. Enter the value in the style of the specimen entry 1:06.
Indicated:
9:10
